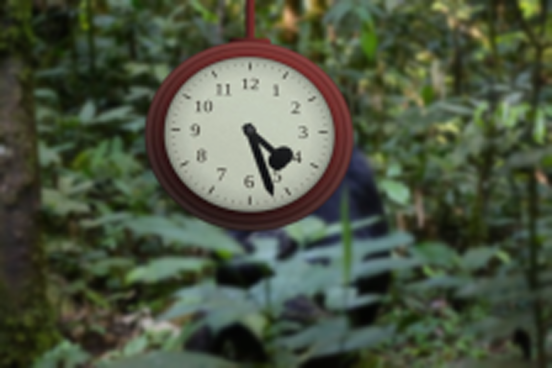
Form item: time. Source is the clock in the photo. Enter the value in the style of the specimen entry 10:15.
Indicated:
4:27
